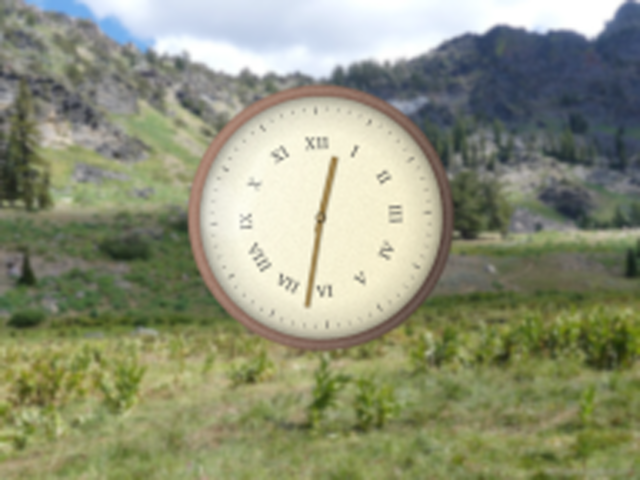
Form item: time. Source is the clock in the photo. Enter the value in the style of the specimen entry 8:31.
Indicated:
12:32
